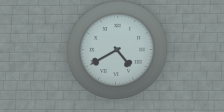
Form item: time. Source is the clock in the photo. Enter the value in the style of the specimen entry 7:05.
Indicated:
4:40
